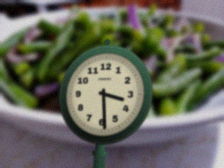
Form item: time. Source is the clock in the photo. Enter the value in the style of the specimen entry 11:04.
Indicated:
3:29
